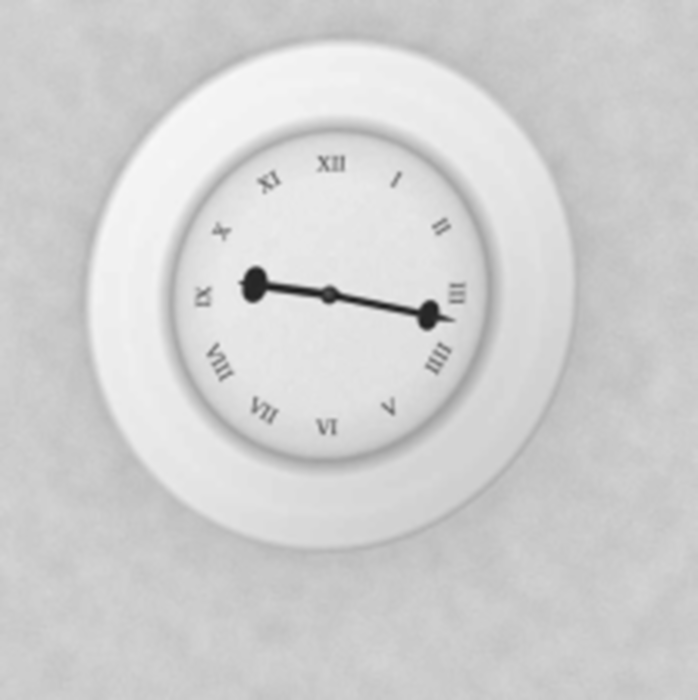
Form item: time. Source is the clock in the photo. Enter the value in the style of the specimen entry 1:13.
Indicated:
9:17
